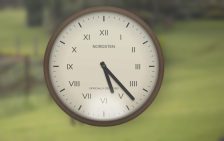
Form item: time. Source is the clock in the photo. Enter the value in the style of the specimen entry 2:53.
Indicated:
5:23
